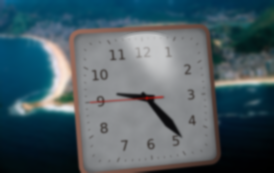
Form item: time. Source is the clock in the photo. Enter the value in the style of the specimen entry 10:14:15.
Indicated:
9:23:45
